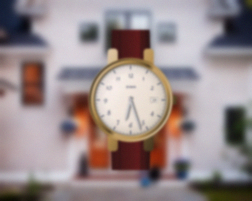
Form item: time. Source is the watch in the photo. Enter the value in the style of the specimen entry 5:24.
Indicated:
6:27
